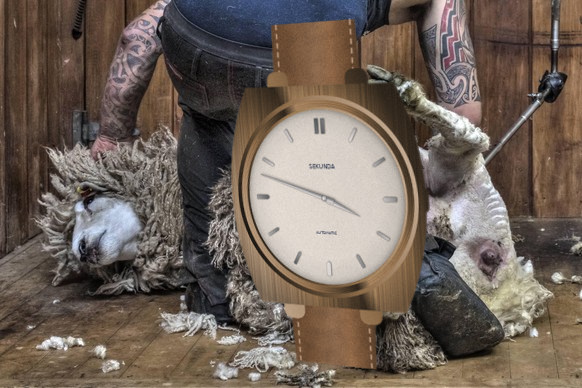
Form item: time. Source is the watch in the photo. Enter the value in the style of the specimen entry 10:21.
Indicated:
3:48
